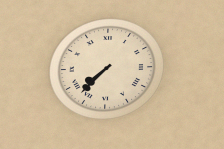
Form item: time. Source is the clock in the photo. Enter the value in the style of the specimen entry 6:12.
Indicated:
7:37
